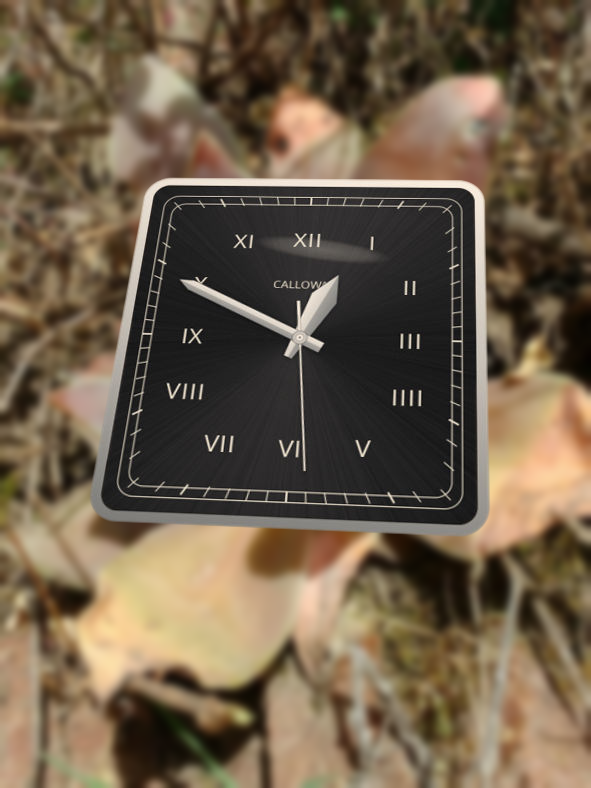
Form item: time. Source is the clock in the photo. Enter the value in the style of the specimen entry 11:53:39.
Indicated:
12:49:29
